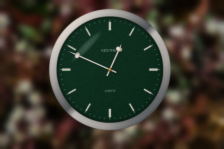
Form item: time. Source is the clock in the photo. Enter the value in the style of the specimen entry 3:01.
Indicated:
12:49
